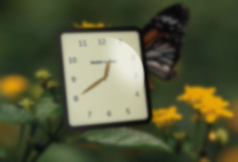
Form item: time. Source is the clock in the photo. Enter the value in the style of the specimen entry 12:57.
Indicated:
12:40
